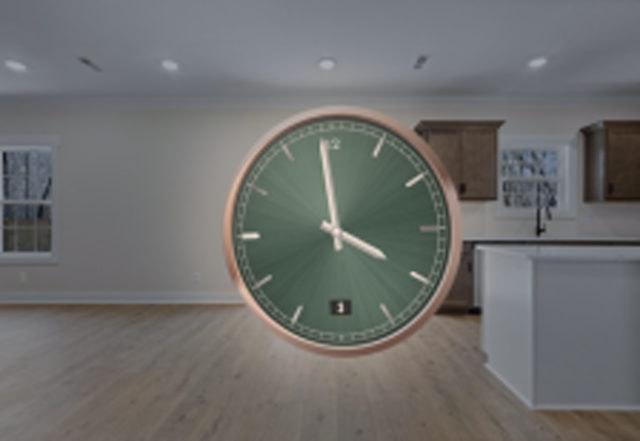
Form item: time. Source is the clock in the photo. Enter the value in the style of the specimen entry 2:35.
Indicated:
3:59
